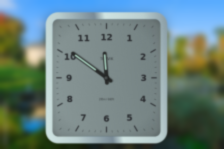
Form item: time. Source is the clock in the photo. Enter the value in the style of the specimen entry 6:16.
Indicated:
11:51
